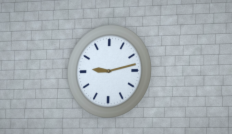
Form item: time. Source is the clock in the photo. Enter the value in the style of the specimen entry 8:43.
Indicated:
9:13
